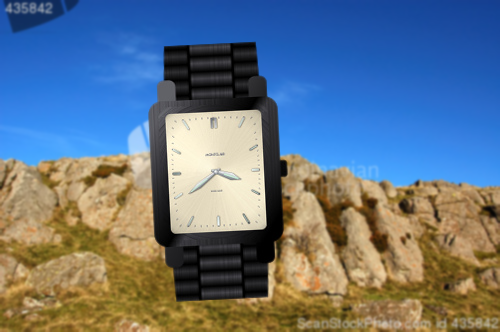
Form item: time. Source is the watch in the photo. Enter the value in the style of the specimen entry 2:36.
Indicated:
3:39
